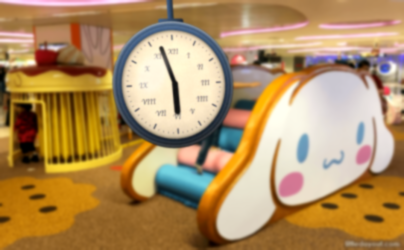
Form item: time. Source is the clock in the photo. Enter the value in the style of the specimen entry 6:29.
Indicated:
5:57
